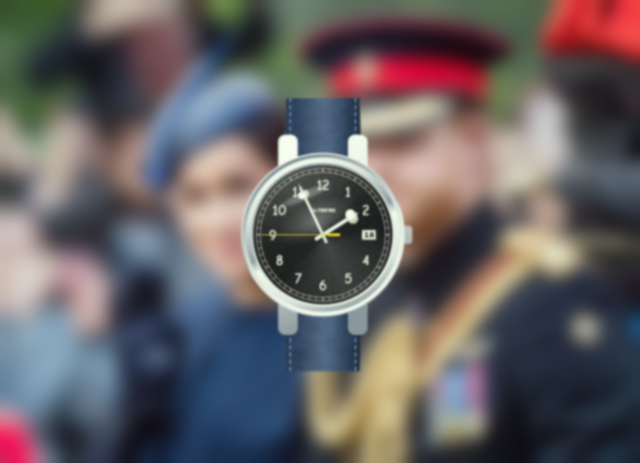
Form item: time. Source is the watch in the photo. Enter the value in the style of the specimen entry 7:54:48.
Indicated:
1:55:45
